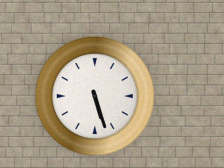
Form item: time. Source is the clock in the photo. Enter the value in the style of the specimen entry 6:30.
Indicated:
5:27
